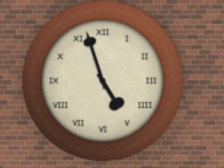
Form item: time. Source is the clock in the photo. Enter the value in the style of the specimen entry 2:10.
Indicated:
4:57
